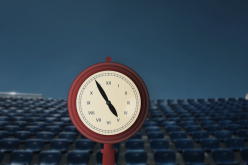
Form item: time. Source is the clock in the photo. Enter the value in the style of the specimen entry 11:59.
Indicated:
4:55
